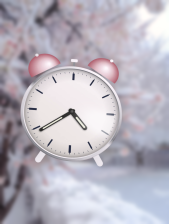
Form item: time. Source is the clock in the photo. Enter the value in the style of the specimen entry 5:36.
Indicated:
4:39
